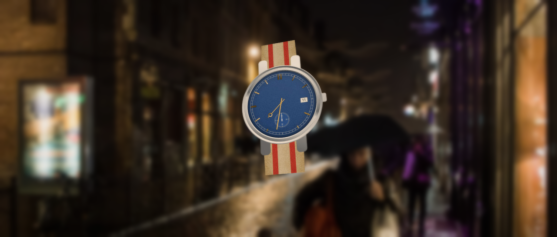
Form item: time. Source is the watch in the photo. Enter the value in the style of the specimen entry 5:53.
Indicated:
7:32
